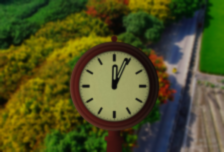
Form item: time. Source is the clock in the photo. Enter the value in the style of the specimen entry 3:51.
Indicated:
12:04
